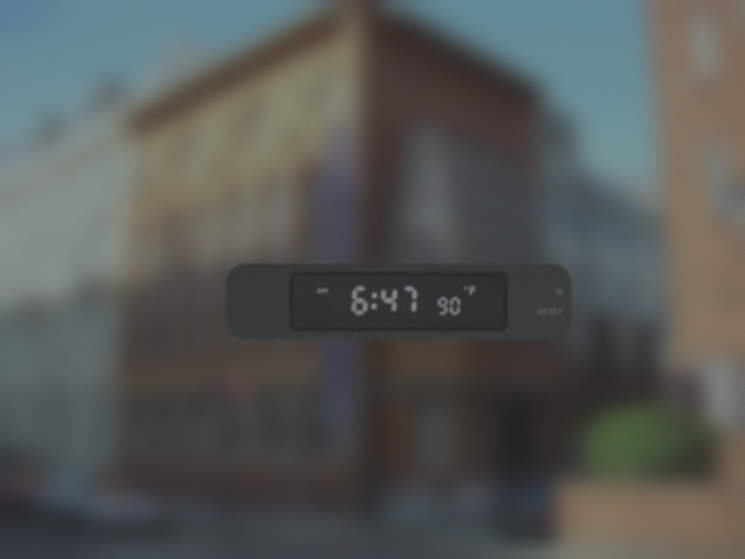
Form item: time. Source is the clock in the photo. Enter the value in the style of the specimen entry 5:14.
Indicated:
6:47
